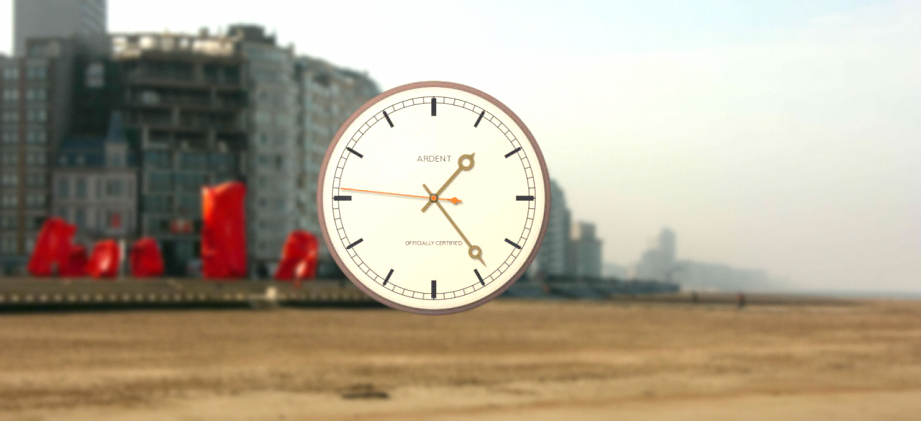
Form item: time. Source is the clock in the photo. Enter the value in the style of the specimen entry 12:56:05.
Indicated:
1:23:46
